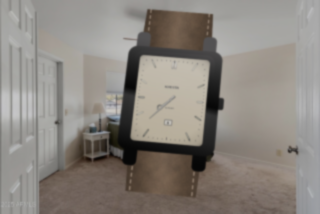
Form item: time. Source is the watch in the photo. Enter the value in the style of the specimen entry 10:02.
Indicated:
7:37
